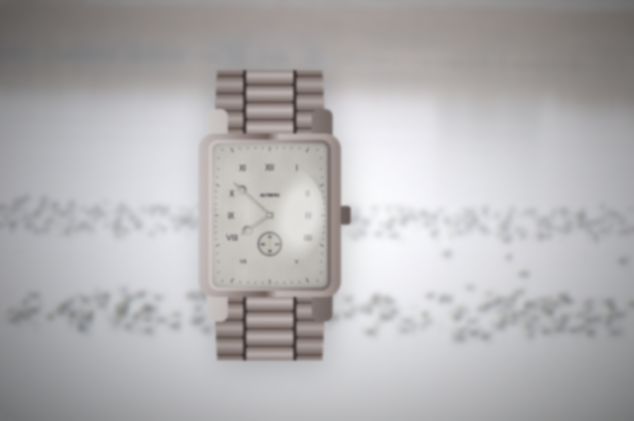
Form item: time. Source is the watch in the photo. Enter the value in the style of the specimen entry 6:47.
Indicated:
7:52
